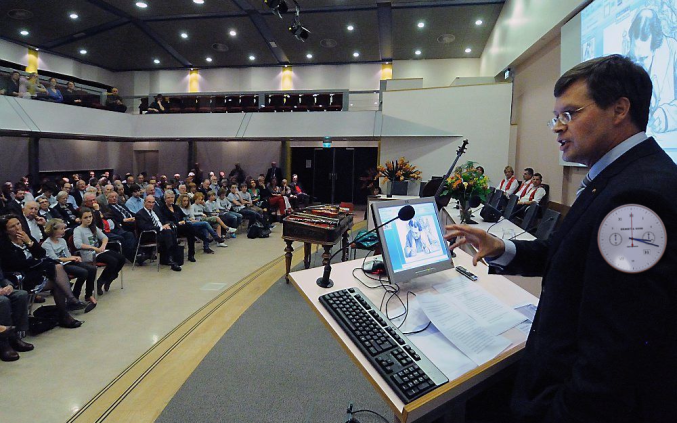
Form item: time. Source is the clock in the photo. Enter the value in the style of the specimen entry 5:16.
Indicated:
3:18
